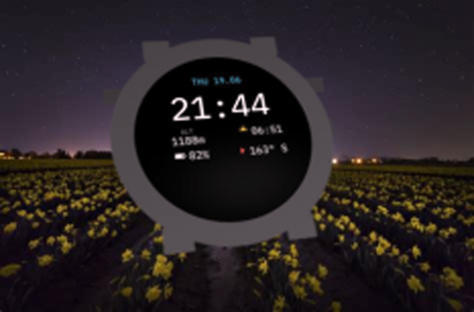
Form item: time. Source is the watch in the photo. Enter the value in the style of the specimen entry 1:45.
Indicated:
21:44
